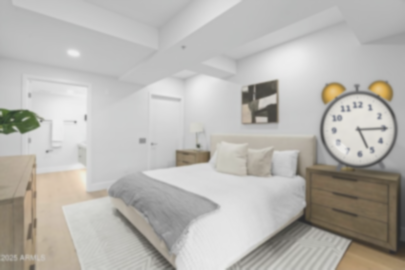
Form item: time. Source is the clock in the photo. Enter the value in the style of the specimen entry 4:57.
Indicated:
5:15
